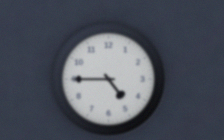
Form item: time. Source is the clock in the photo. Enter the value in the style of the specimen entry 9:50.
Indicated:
4:45
